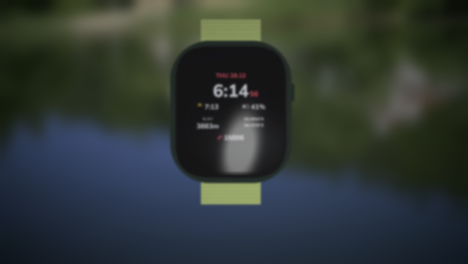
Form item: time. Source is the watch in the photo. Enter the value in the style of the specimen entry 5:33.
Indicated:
6:14
